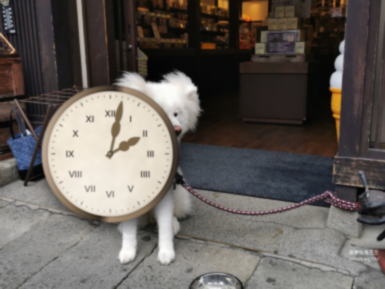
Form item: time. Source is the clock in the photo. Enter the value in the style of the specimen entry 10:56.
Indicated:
2:02
